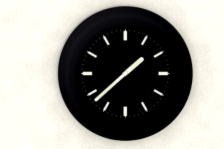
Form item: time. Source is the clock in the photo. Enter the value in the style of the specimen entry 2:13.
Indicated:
1:38
